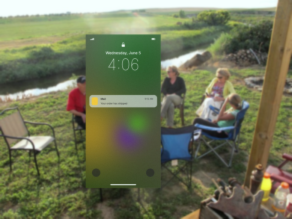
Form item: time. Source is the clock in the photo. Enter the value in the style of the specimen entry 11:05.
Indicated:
4:06
